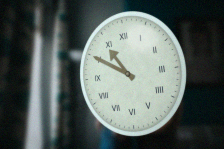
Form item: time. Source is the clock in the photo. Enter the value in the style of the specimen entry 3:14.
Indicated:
10:50
